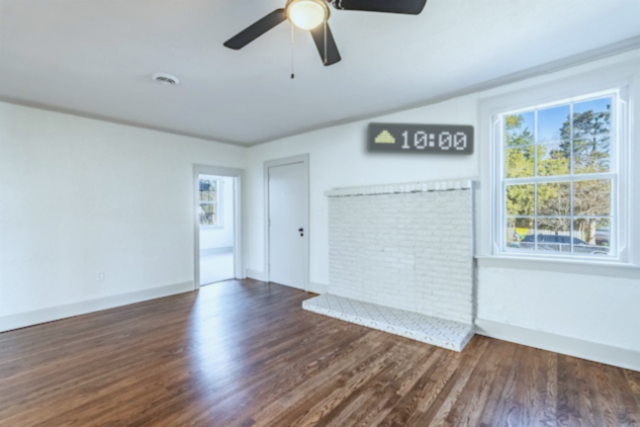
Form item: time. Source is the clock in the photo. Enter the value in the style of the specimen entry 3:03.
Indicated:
10:00
